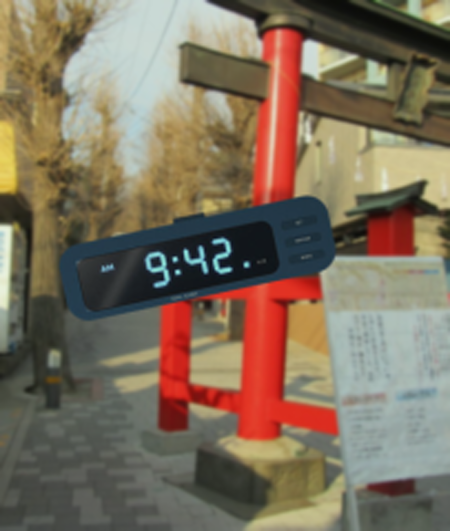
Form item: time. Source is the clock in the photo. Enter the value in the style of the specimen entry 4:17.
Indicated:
9:42
